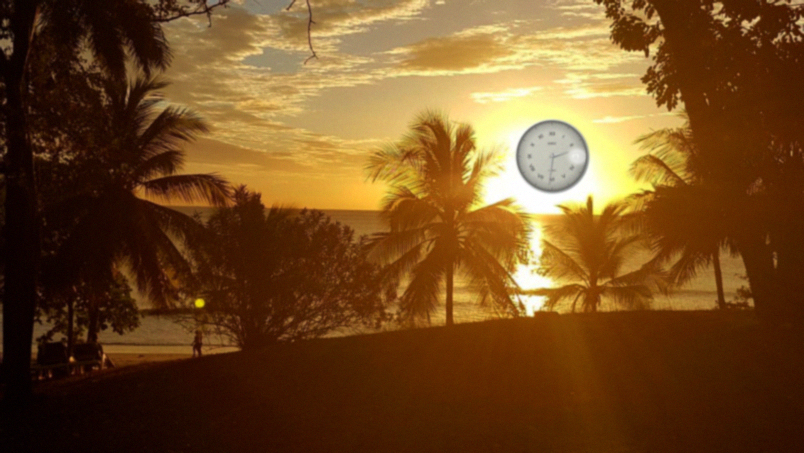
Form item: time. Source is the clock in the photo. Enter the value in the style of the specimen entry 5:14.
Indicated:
2:31
